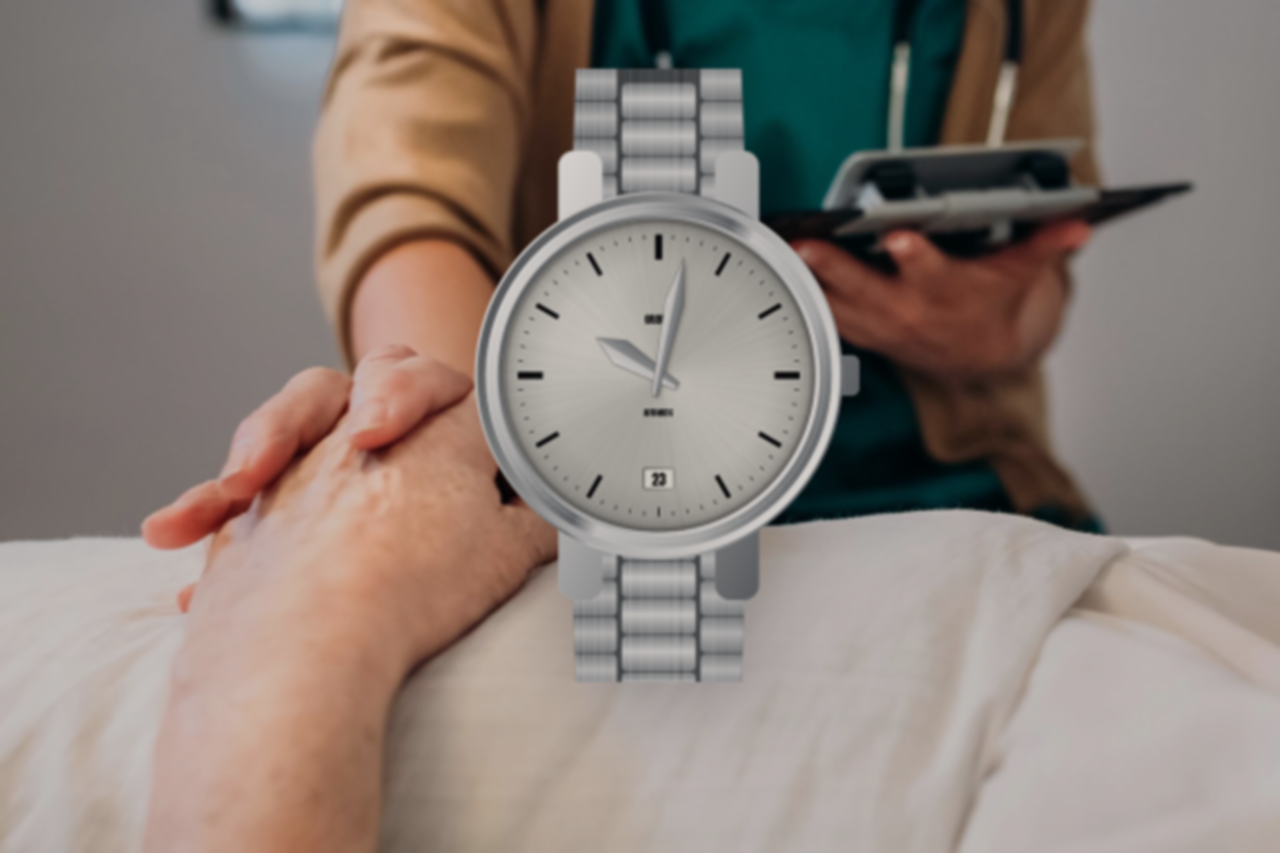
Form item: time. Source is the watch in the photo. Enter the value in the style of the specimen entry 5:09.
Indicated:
10:02
